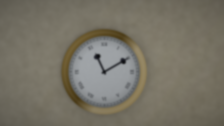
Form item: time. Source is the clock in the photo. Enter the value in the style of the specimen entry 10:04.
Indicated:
11:10
